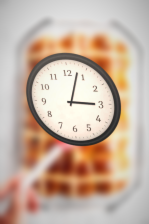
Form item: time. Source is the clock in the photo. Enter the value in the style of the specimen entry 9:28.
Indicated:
3:03
